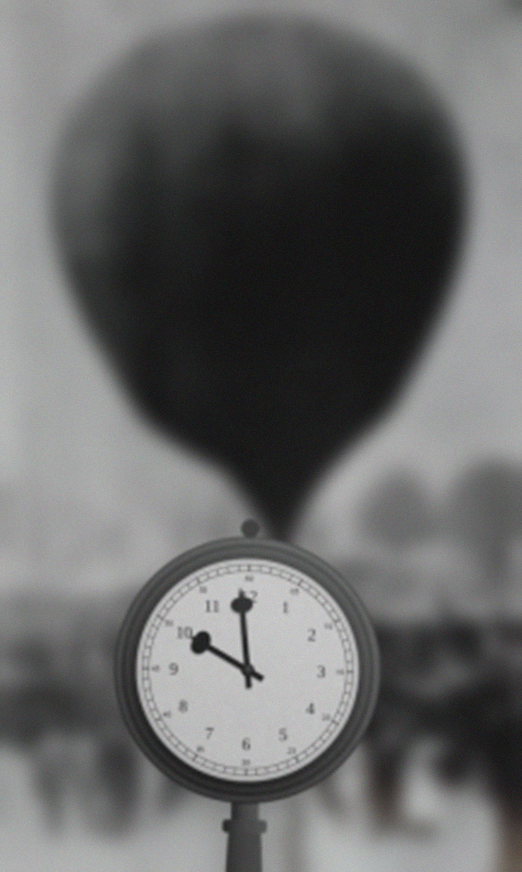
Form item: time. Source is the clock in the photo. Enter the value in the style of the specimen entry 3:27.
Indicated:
9:59
